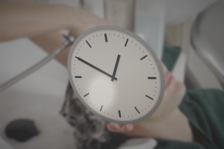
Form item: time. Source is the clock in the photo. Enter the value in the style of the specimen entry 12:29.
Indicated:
12:50
